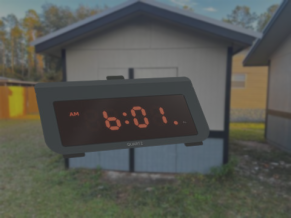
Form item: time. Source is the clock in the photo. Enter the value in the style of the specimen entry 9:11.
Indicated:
6:01
